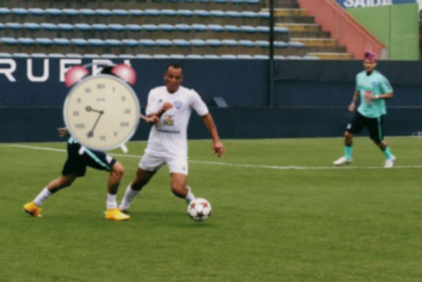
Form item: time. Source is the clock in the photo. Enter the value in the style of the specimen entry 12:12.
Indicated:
9:35
